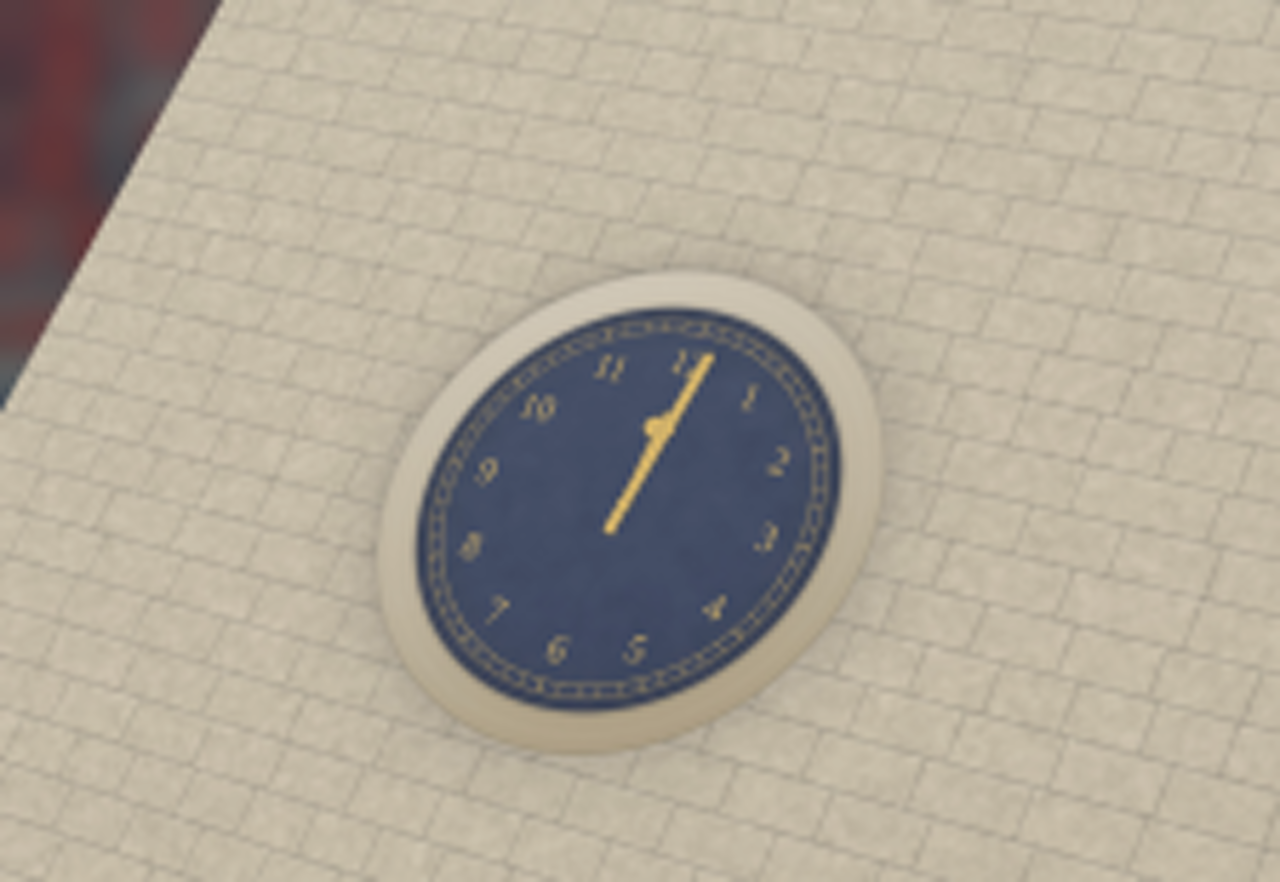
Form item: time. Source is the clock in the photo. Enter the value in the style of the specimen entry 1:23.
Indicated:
12:01
